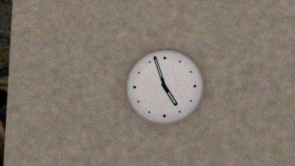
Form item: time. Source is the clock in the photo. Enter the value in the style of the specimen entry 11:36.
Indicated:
4:57
